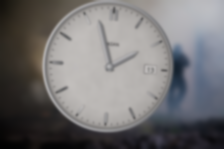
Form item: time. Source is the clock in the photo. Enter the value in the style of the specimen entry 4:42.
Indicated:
1:57
